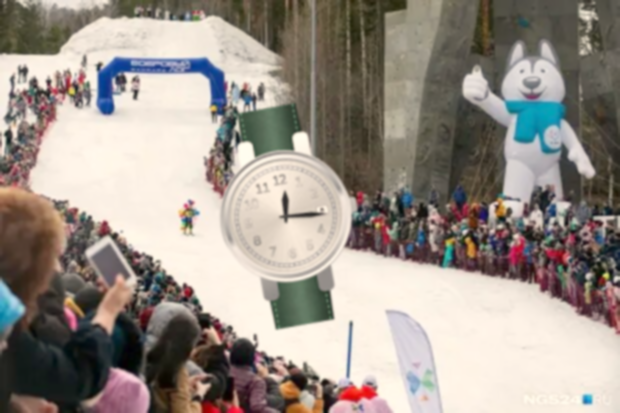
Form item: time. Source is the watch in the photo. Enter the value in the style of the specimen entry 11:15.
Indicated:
12:16
